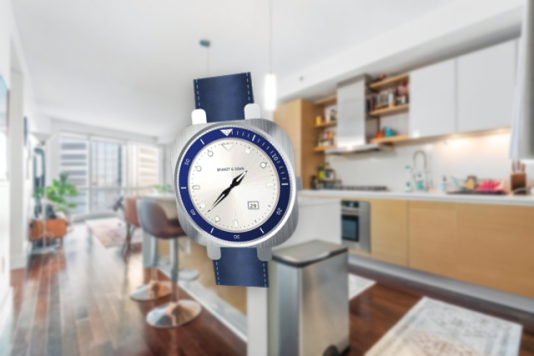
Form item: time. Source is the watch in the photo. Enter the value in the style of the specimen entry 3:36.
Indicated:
1:38
